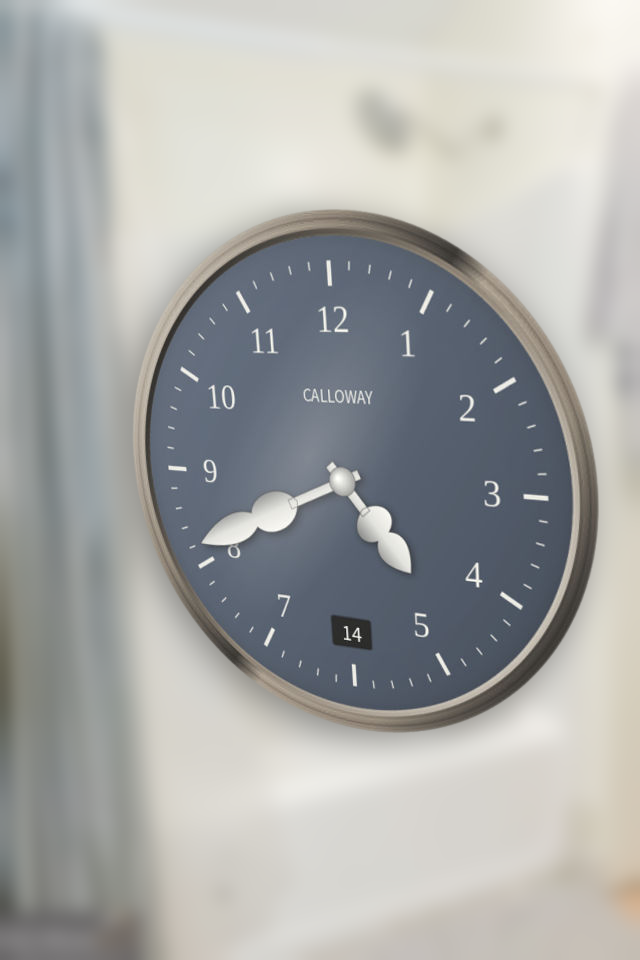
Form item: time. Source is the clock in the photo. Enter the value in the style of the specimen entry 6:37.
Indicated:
4:41
